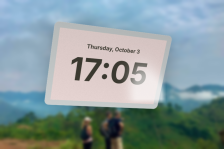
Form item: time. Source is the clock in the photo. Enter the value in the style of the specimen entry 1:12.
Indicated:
17:05
